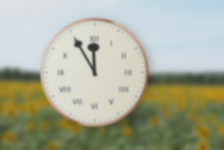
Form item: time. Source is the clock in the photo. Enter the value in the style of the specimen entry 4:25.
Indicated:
11:55
